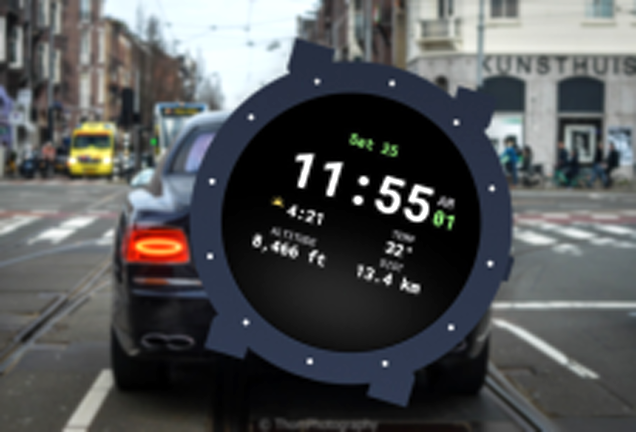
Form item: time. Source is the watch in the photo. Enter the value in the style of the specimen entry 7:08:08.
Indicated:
11:55:01
